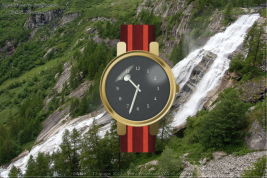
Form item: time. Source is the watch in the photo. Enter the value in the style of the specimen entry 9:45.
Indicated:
10:33
